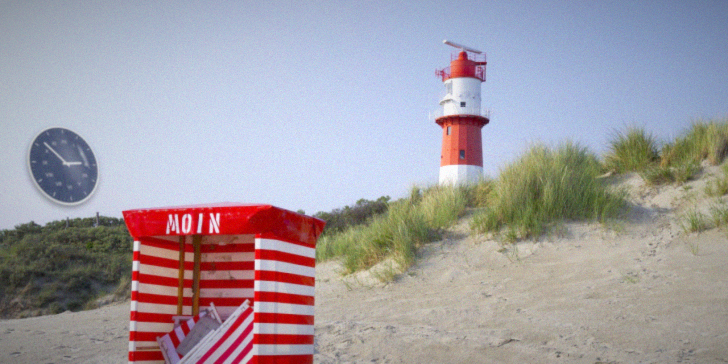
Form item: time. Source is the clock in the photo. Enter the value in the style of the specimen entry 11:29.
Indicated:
2:52
